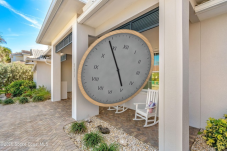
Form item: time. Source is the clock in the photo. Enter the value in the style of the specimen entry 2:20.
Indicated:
4:54
